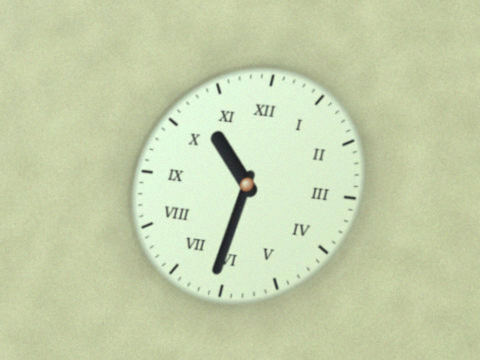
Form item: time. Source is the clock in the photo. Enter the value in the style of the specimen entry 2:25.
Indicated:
10:31
